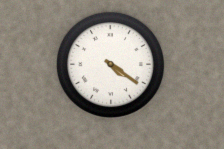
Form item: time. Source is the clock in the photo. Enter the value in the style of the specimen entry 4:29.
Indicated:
4:21
